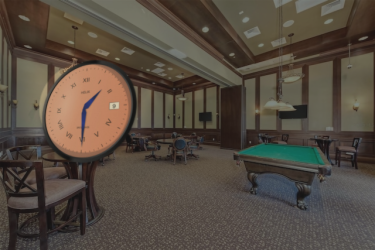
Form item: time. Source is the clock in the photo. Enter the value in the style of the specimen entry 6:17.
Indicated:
1:30
